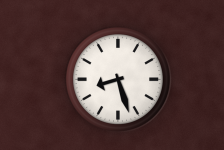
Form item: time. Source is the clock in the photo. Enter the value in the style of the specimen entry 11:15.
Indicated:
8:27
